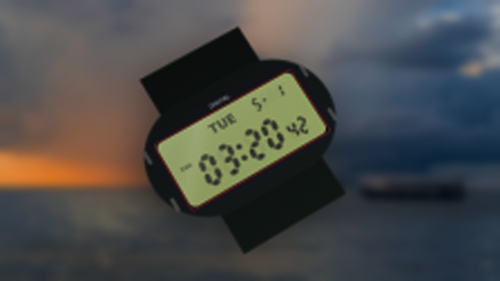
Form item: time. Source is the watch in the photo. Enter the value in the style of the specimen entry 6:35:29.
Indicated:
3:20:42
